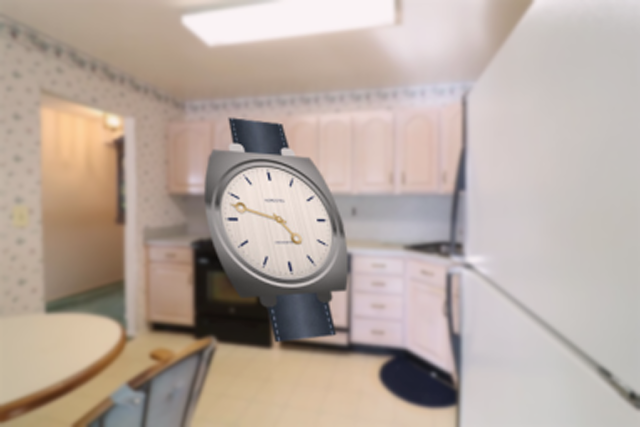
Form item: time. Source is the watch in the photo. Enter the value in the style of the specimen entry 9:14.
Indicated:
4:48
